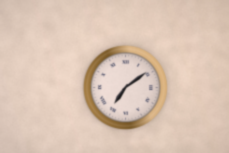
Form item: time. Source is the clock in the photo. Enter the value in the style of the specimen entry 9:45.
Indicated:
7:09
